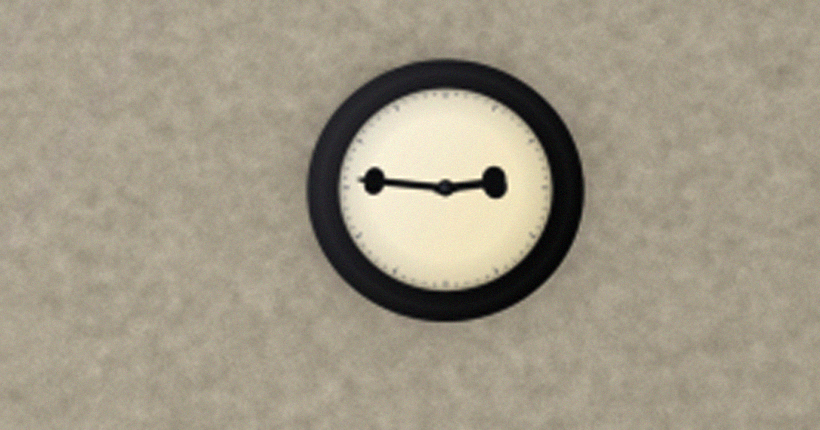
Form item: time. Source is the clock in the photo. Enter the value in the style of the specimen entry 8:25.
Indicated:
2:46
